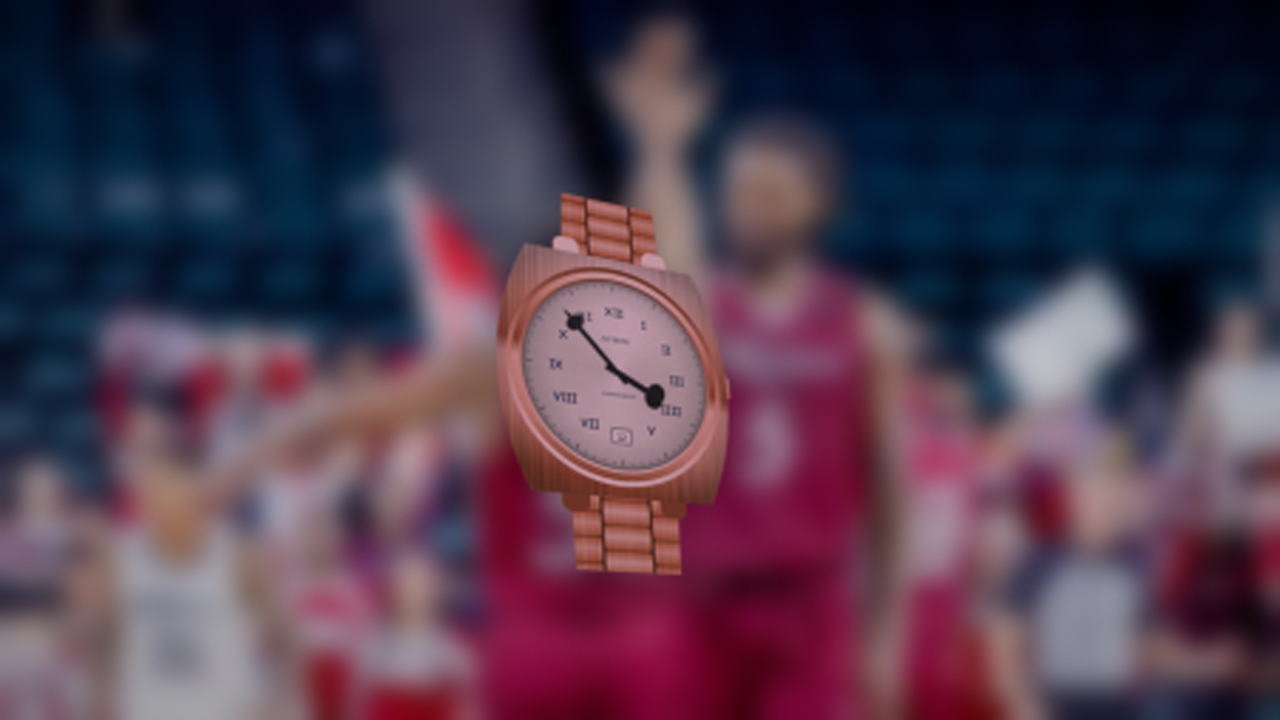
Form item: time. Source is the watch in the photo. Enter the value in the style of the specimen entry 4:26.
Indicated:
3:53
